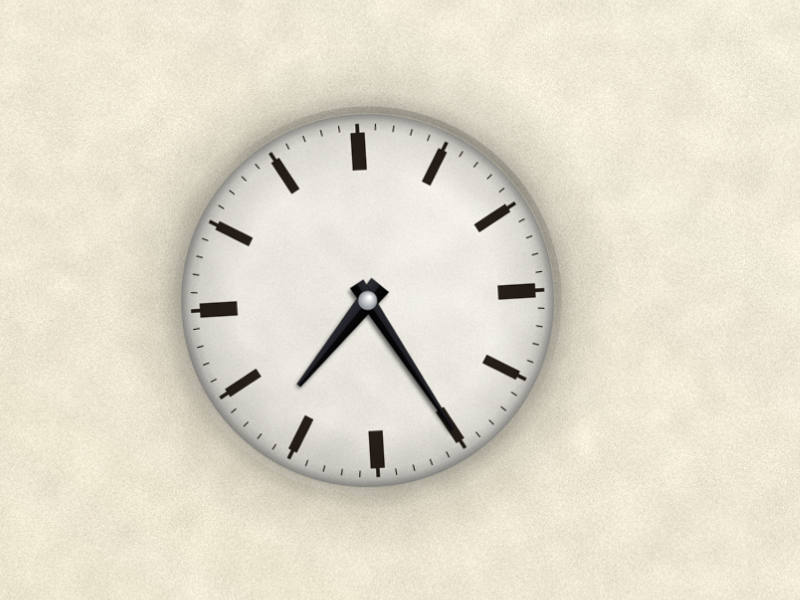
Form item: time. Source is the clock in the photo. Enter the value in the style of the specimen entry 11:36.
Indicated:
7:25
